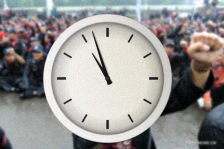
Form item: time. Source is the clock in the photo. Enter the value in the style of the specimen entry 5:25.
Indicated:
10:57
